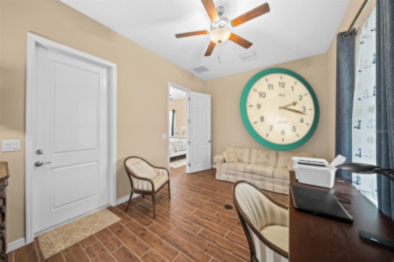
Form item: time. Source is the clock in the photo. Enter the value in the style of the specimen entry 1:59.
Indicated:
2:17
